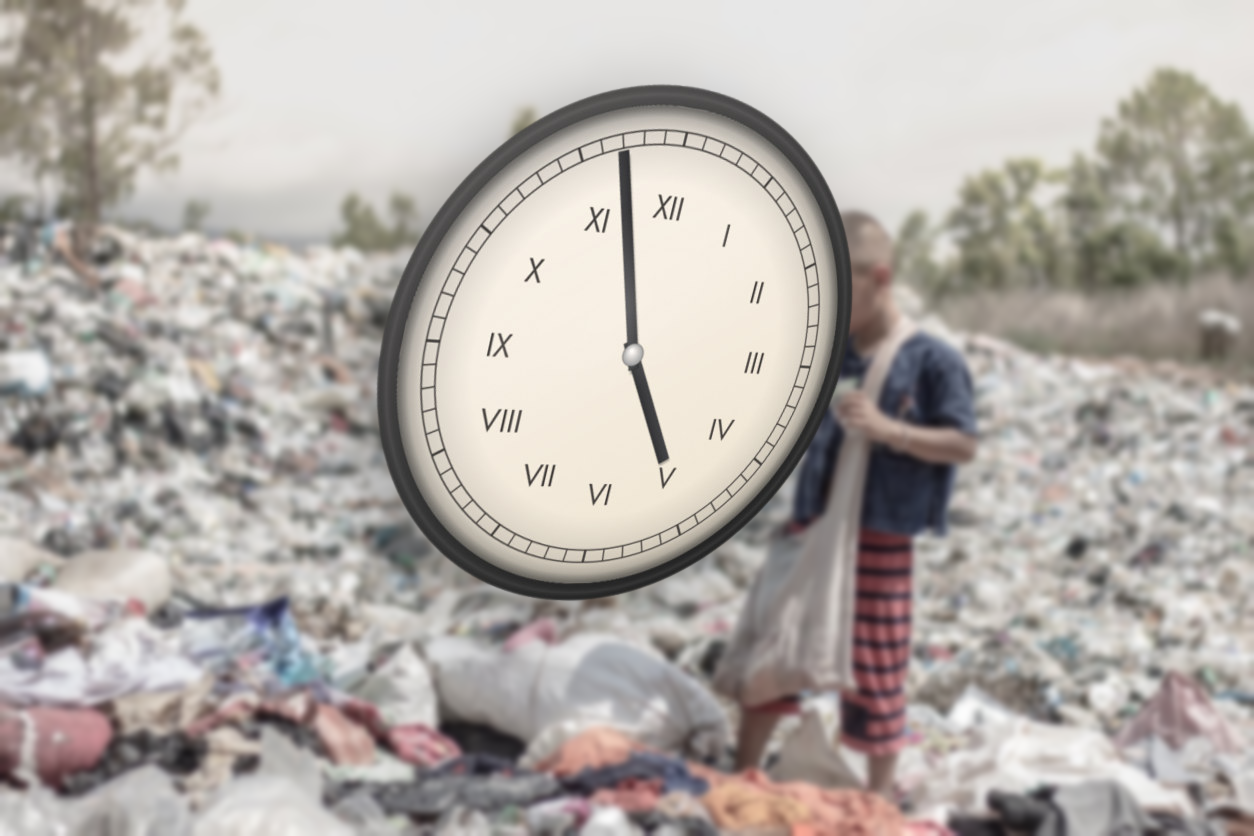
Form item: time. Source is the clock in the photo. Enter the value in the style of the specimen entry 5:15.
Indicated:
4:57
